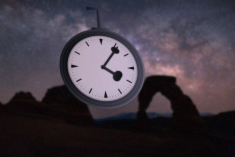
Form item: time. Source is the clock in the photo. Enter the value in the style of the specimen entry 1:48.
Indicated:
4:06
